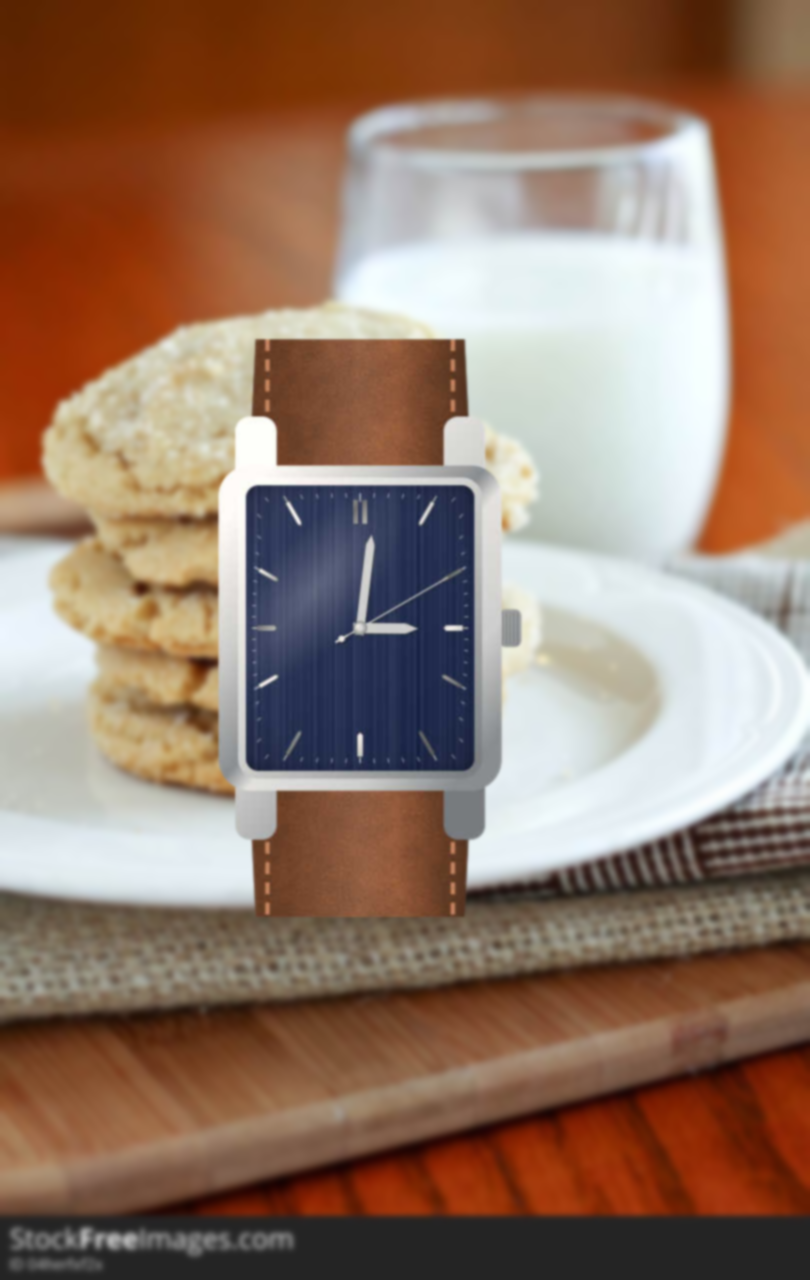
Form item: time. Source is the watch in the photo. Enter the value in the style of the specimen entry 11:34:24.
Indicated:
3:01:10
